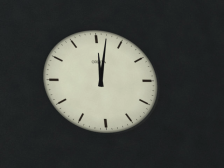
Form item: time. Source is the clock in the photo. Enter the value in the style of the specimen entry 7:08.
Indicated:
12:02
